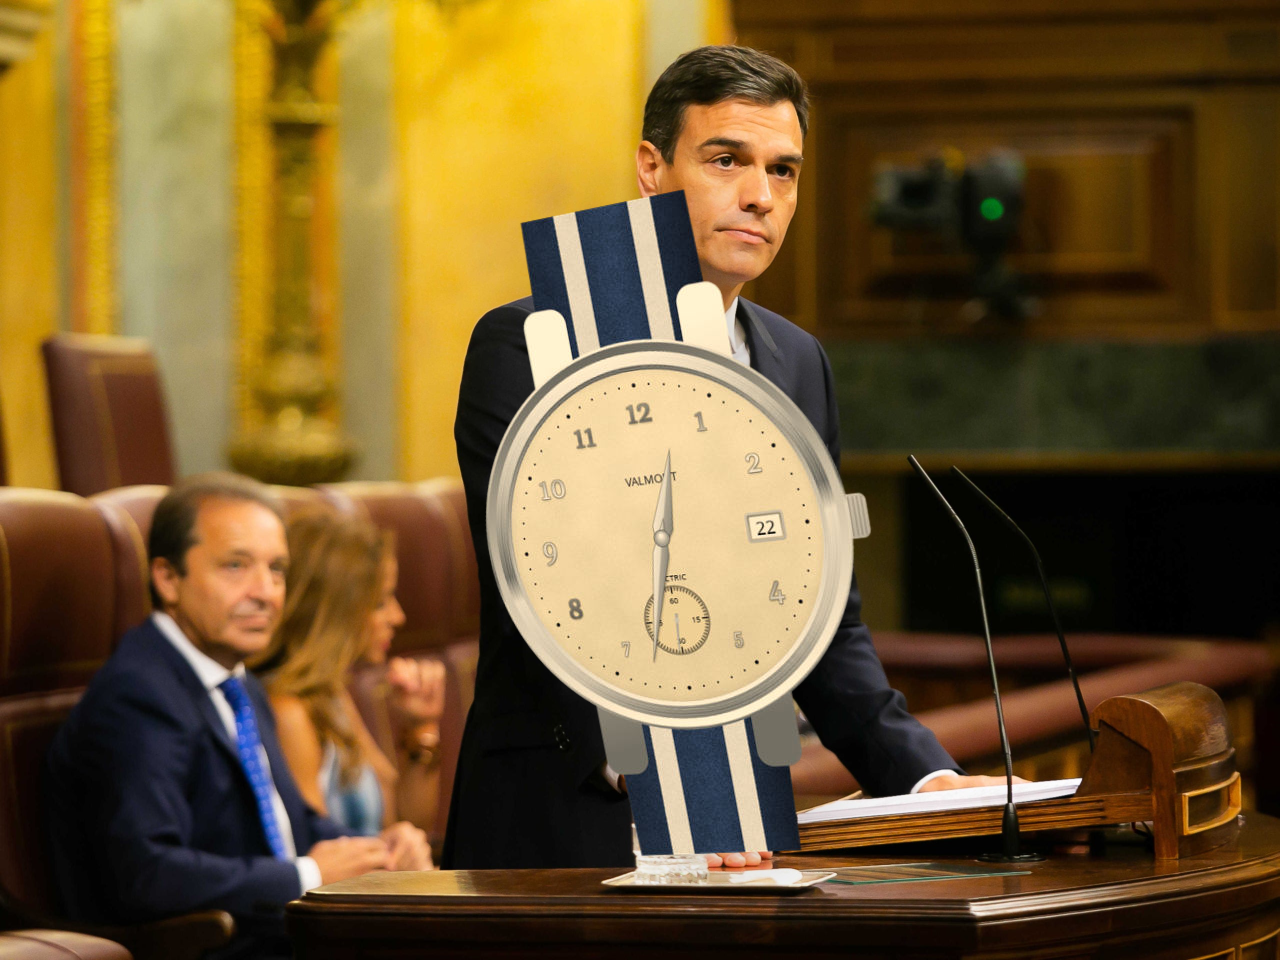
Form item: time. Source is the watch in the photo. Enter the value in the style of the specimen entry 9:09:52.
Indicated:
12:32:31
